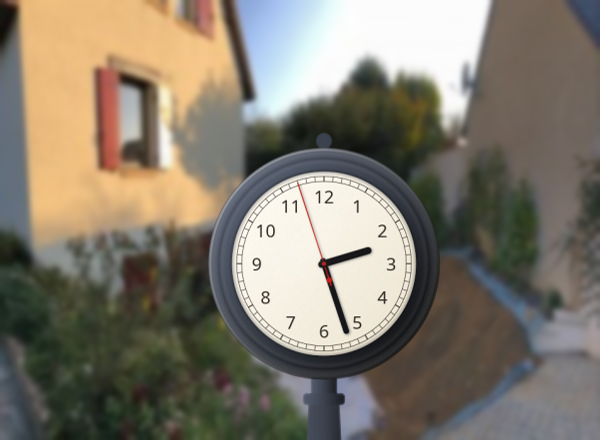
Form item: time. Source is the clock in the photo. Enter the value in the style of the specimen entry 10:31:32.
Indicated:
2:26:57
